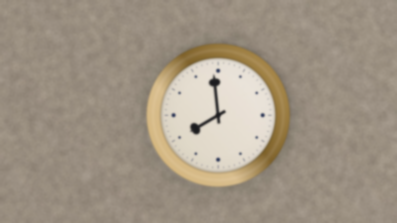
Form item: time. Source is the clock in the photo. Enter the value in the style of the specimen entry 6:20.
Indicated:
7:59
